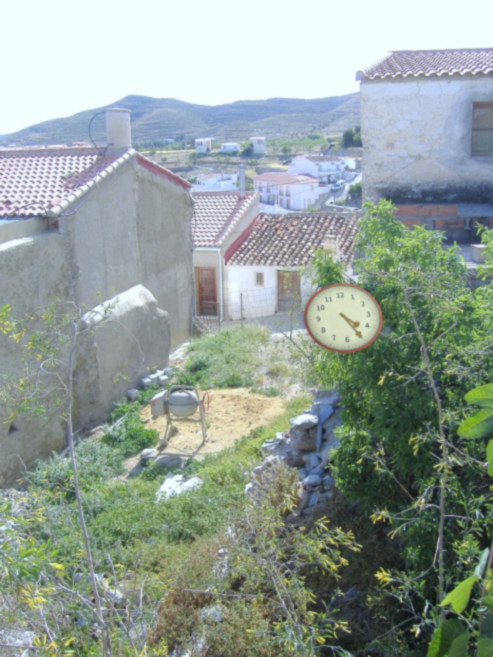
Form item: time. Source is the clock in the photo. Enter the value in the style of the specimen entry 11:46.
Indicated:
4:25
